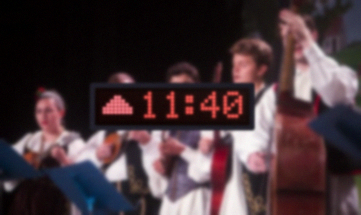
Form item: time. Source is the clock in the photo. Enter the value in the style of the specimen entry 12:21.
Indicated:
11:40
